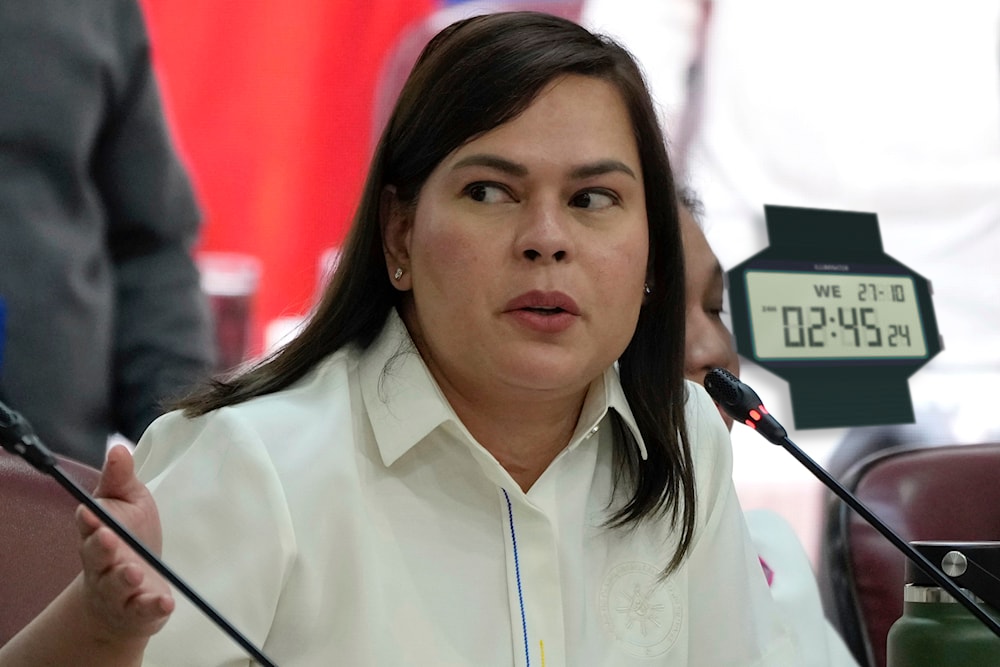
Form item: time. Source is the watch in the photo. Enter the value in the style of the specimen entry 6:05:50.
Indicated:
2:45:24
